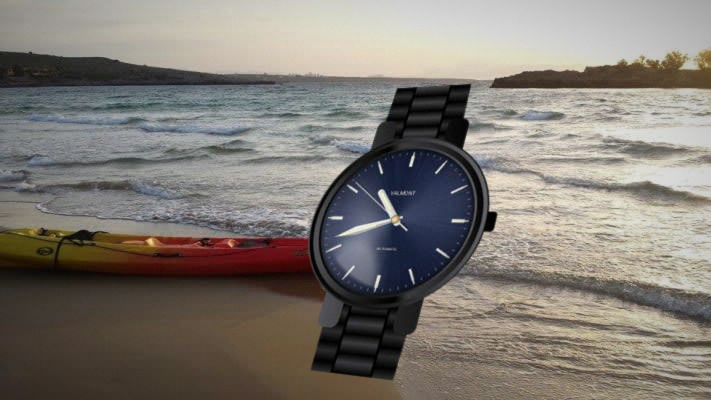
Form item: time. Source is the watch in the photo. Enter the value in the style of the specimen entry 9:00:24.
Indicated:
10:41:51
